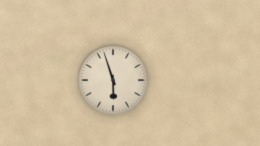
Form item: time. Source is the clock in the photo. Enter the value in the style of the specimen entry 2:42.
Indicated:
5:57
